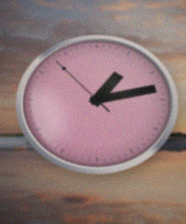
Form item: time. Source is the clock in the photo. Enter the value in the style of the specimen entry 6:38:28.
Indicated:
1:12:53
